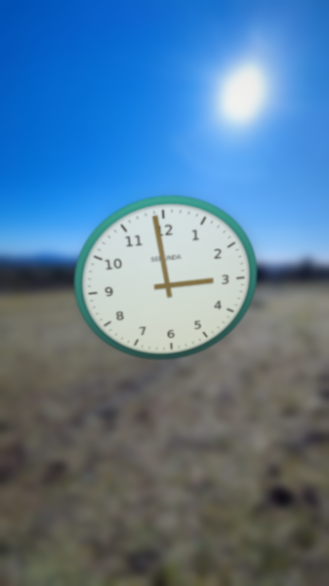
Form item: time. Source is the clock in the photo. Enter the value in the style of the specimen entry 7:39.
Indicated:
2:59
